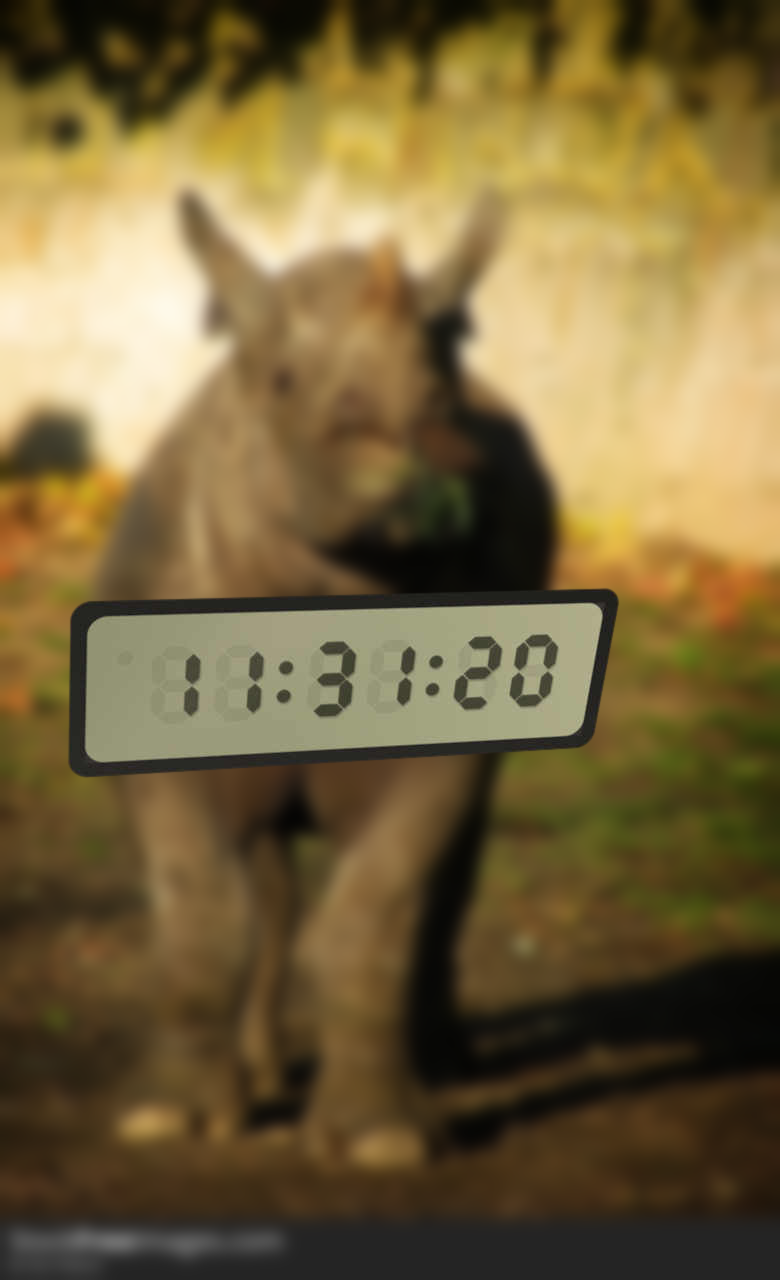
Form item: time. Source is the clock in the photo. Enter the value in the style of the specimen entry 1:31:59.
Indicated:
11:31:20
